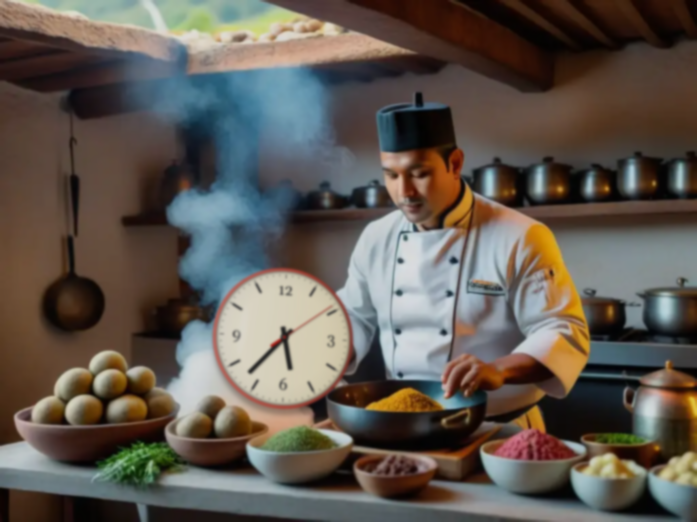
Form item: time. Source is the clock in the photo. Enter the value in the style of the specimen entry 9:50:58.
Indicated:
5:37:09
